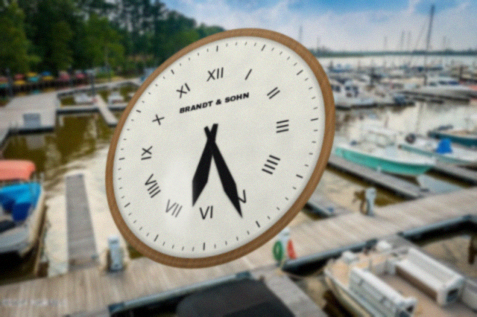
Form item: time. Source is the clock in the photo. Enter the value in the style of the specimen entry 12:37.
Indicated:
6:26
